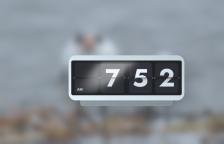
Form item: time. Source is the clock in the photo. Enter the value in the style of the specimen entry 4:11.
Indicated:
7:52
